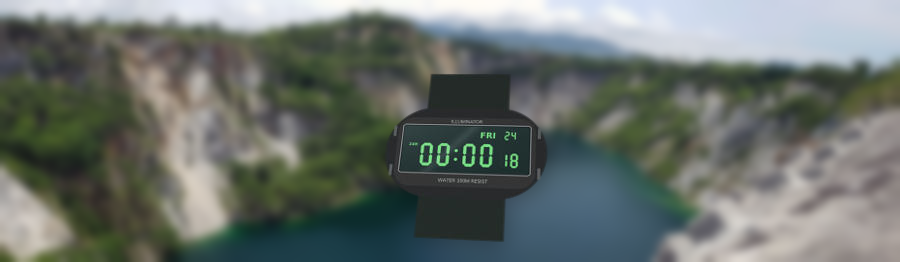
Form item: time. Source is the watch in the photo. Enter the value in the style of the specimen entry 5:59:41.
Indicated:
0:00:18
